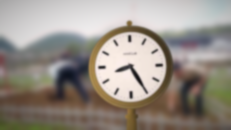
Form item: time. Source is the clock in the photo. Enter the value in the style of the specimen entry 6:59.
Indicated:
8:25
